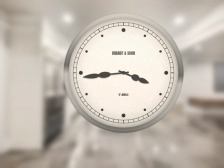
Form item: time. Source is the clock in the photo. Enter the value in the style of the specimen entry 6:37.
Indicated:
3:44
